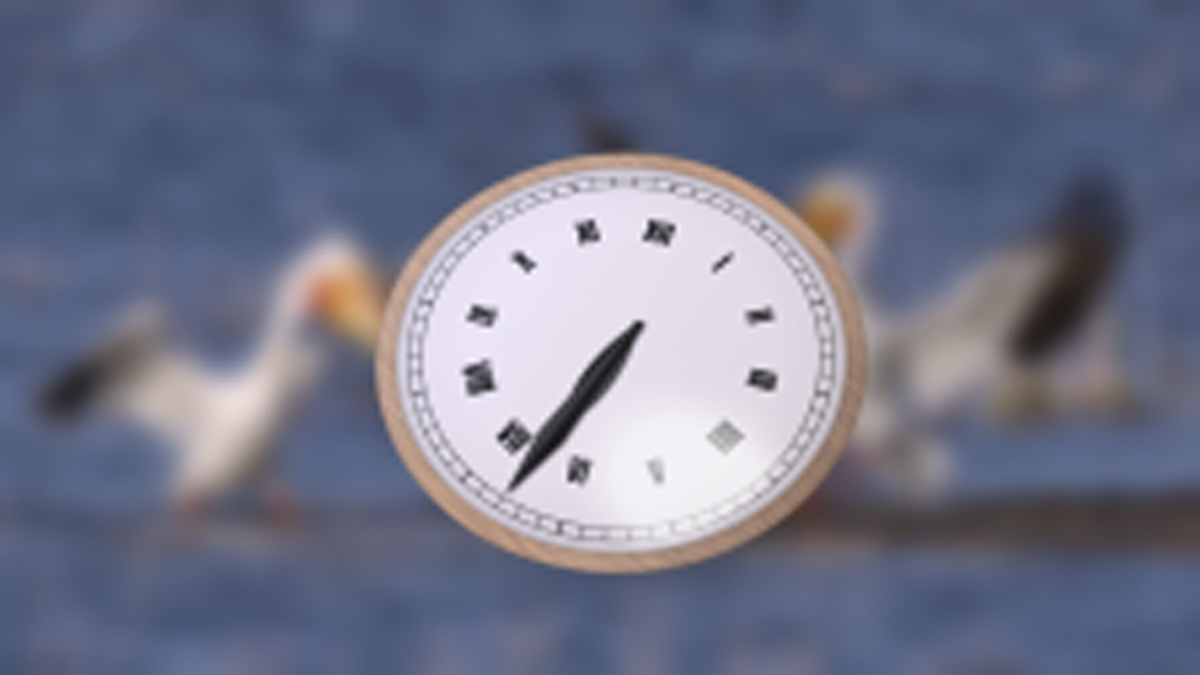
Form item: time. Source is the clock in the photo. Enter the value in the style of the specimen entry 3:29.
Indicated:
6:33
